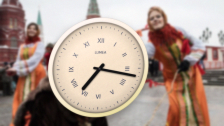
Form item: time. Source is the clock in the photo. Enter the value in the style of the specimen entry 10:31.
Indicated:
7:17
